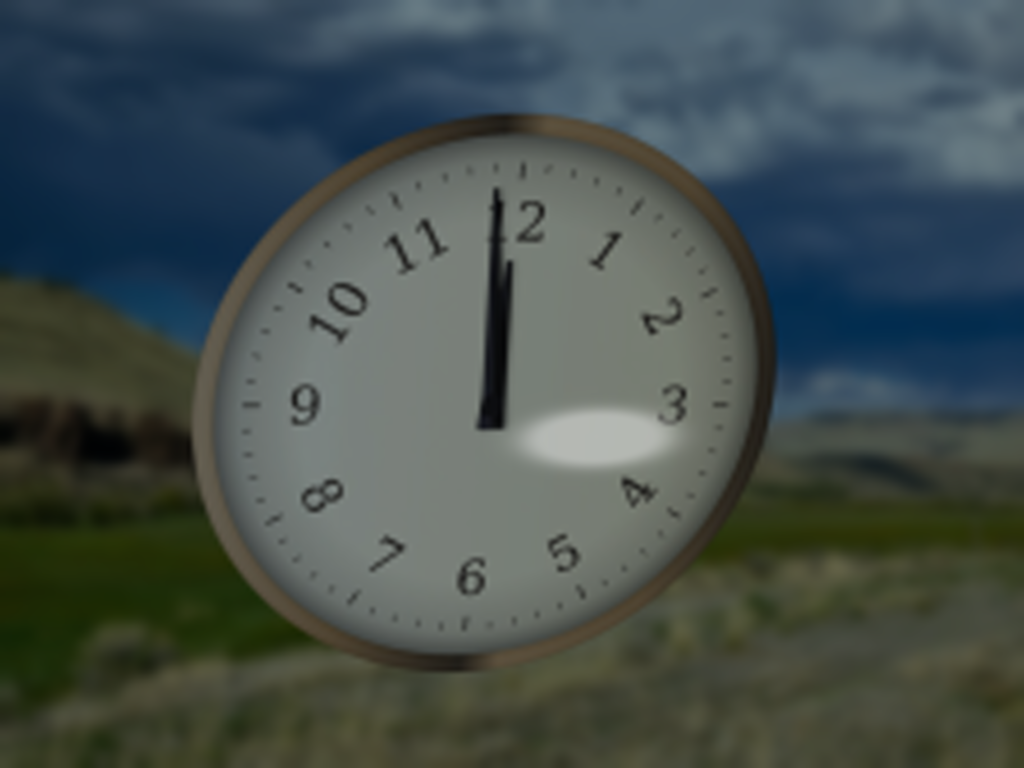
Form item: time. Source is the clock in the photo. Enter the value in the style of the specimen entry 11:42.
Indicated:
11:59
